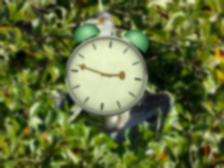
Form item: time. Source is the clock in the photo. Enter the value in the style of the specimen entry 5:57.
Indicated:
2:47
